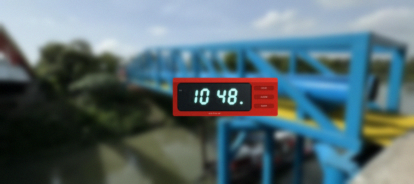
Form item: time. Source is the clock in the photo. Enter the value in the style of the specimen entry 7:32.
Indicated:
10:48
